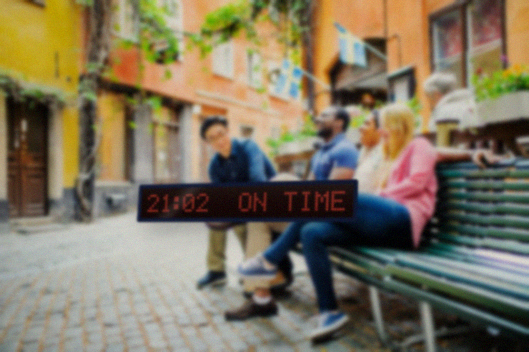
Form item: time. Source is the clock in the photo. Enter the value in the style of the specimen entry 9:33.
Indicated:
21:02
